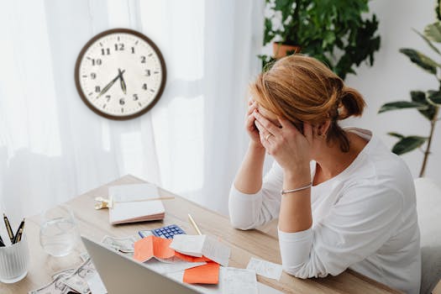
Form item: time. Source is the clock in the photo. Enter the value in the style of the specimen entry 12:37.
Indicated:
5:38
